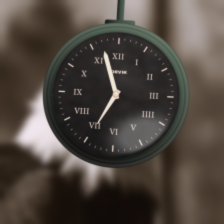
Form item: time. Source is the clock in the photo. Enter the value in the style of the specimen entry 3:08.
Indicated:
6:57
